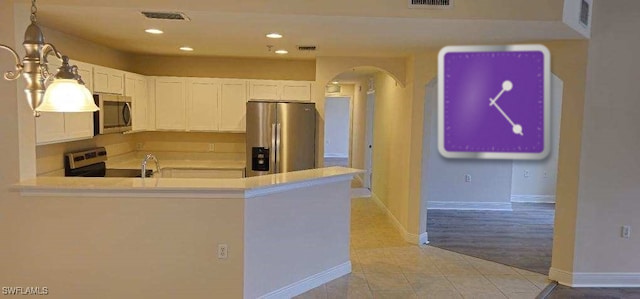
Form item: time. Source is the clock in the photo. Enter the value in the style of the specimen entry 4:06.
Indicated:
1:23
